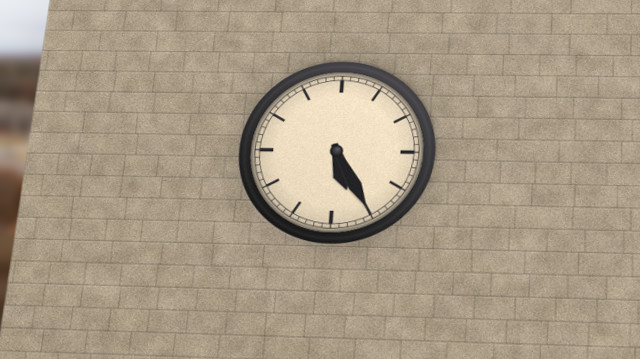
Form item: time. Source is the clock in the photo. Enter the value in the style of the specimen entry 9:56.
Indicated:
5:25
